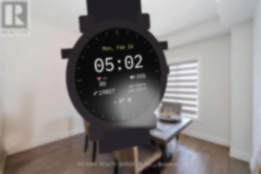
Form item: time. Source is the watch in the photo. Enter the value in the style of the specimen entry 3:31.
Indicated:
5:02
